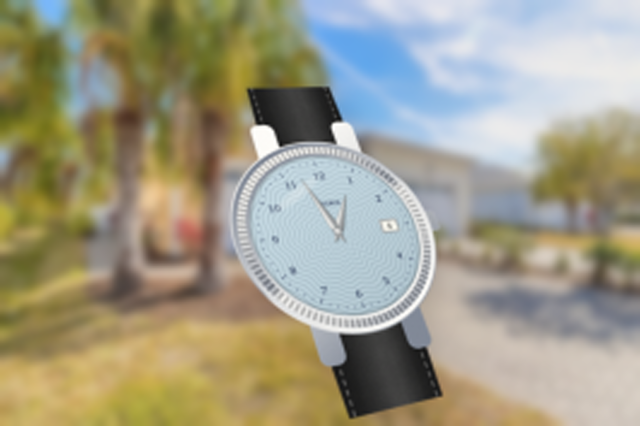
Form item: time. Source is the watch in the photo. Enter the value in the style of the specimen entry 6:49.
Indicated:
12:57
